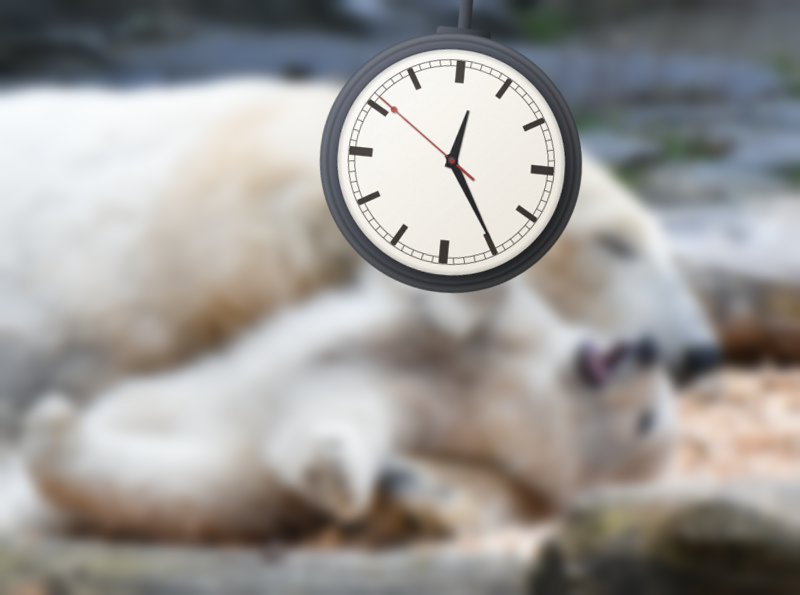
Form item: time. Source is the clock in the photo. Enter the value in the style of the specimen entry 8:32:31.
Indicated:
12:24:51
